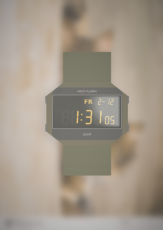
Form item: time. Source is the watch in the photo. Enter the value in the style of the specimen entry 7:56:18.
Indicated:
1:31:05
